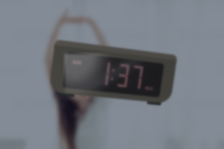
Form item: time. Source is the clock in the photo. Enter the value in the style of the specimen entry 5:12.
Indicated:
1:37
